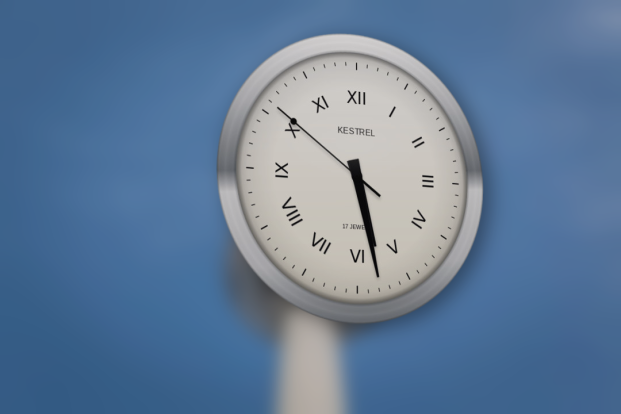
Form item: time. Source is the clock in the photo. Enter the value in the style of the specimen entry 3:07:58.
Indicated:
5:27:51
